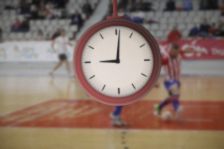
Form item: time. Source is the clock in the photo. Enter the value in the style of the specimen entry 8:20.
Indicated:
9:01
